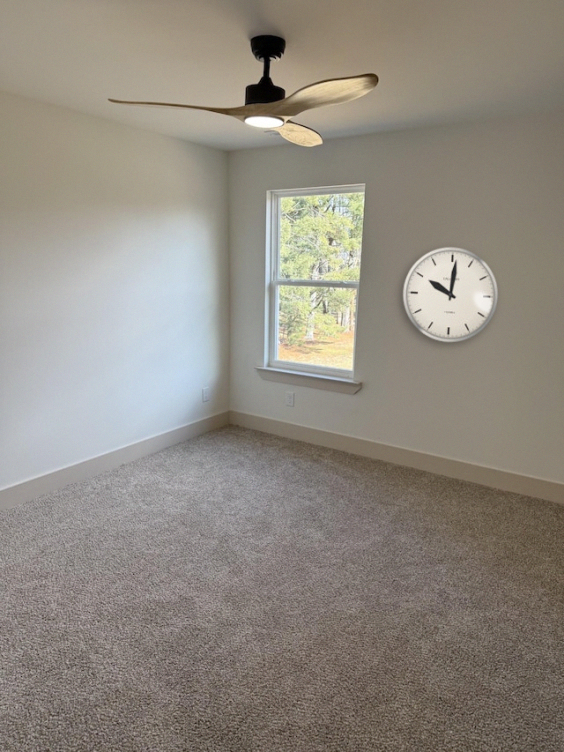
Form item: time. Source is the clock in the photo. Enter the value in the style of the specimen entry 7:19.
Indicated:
10:01
